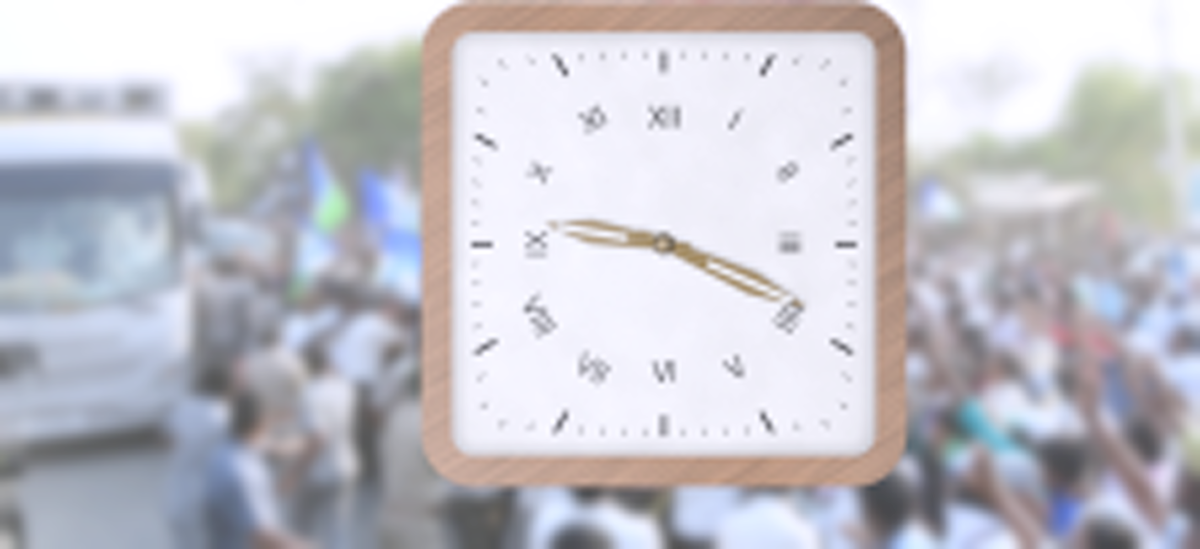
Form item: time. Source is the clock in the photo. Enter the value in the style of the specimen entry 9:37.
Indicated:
9:19
